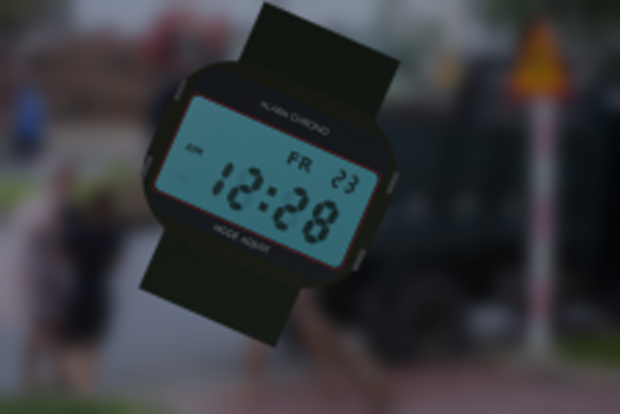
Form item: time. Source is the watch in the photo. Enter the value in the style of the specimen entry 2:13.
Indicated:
12:28
